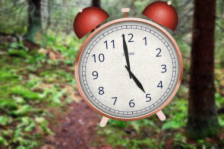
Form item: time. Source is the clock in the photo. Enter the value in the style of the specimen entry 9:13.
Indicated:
4:59
